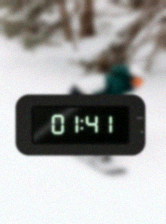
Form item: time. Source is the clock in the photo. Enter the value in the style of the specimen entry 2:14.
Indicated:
1:41
